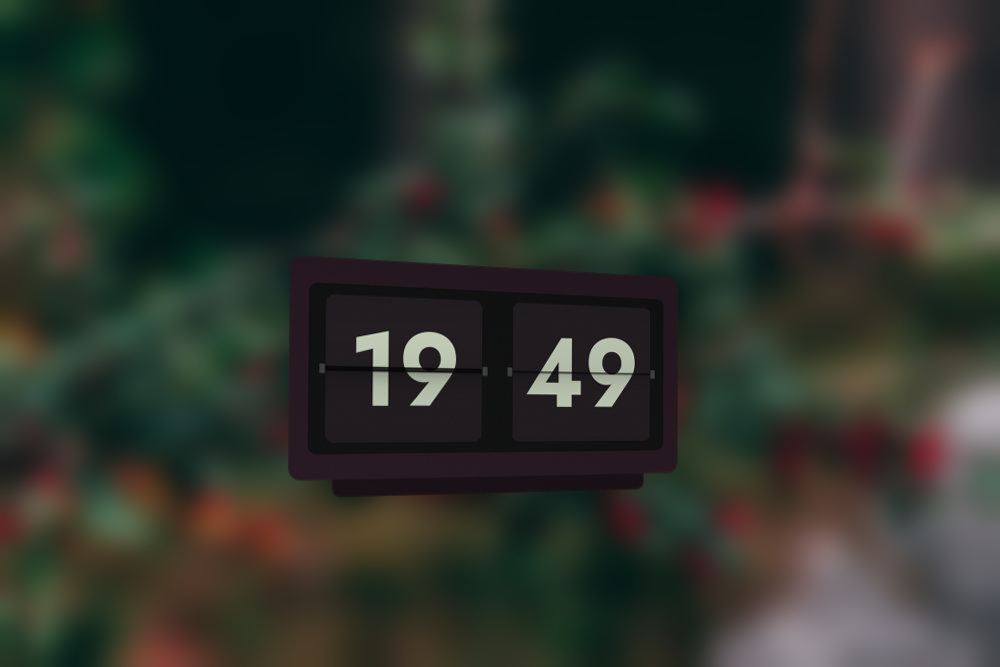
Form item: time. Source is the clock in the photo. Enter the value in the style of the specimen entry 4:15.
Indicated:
19:49
